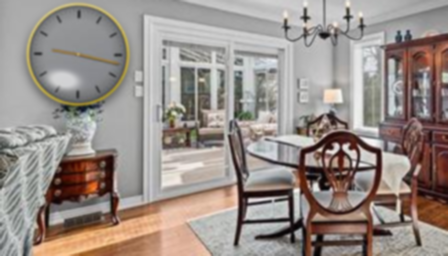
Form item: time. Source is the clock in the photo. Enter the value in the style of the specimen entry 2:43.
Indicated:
9:17
